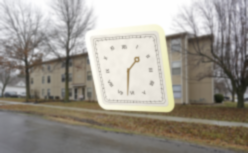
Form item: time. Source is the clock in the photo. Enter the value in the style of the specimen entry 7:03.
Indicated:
1:32
